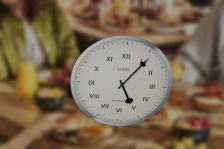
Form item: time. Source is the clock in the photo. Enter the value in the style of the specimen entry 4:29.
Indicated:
5:06
